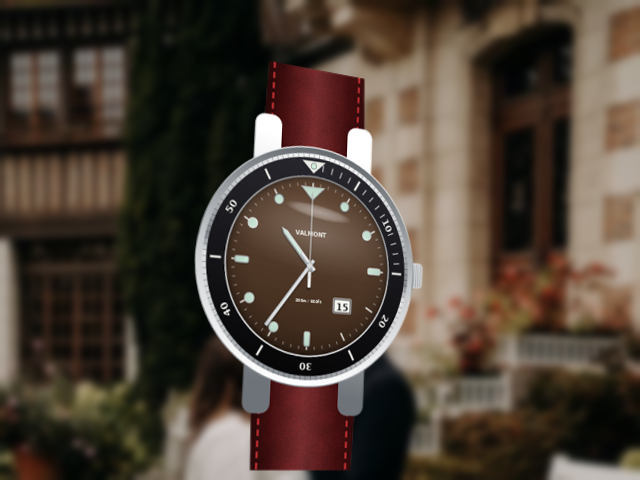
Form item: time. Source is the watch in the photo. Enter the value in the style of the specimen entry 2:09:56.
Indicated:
10:36:00
